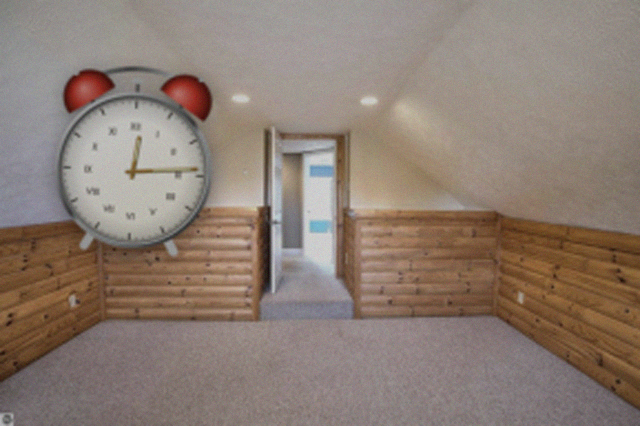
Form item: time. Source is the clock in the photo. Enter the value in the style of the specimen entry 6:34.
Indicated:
12:14
